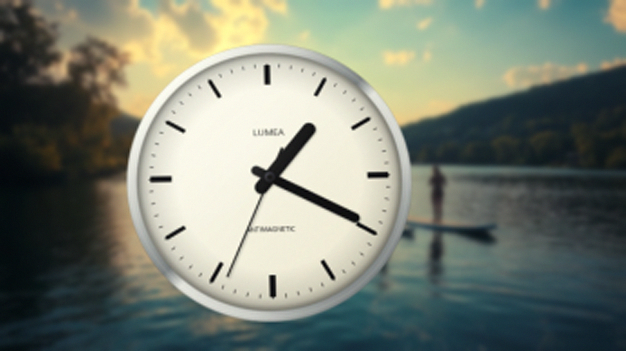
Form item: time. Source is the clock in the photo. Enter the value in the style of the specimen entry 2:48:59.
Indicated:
1:19:34
